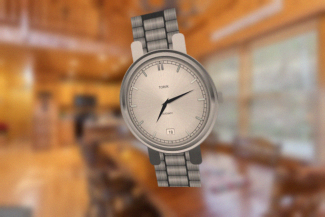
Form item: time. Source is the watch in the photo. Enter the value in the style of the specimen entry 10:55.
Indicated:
7:12
